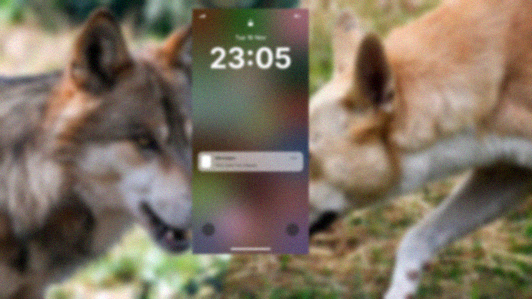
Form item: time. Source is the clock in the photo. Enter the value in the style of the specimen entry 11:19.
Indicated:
23:05
